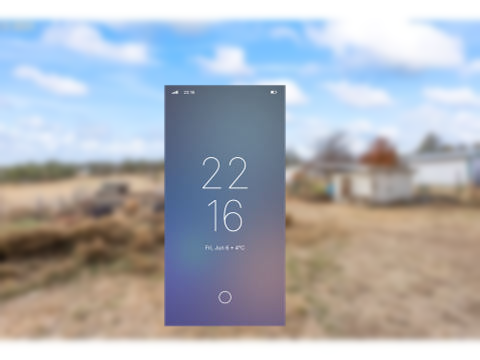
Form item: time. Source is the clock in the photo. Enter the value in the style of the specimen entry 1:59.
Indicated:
22:16
